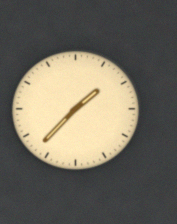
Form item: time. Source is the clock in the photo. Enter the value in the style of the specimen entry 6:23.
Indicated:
1:37
